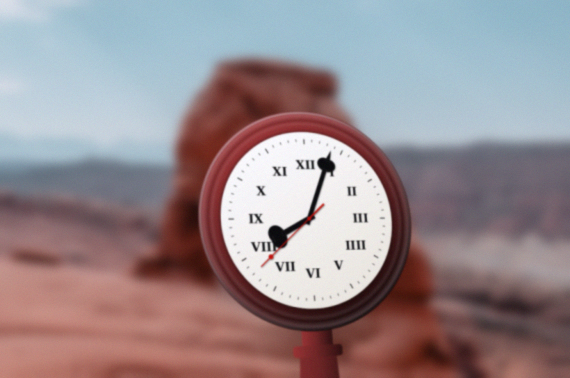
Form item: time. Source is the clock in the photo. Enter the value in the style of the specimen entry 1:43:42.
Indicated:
8:03:38
